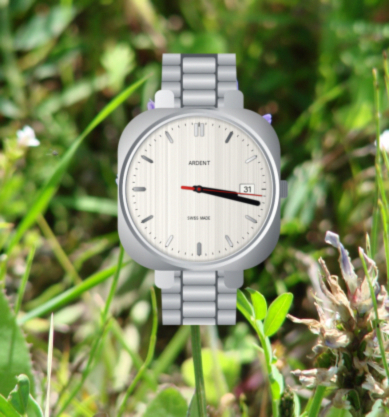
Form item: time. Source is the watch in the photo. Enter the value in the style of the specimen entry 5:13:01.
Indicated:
3:17:16
